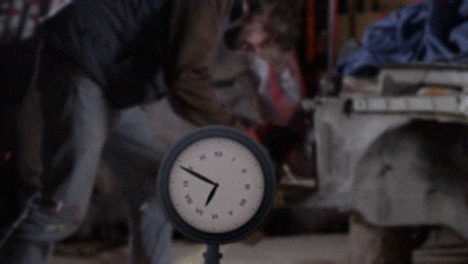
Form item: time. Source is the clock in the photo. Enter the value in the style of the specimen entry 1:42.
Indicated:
6:49
